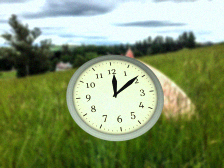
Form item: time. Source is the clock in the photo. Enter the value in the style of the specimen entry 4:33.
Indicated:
12:09
